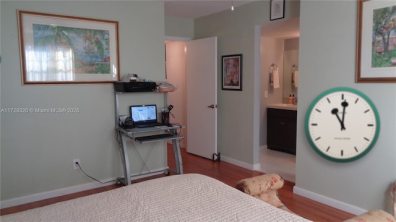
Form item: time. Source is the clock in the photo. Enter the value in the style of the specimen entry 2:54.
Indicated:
11:01
